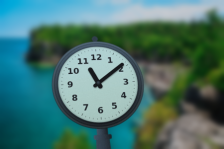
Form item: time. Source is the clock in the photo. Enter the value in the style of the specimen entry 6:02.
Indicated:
11:09
